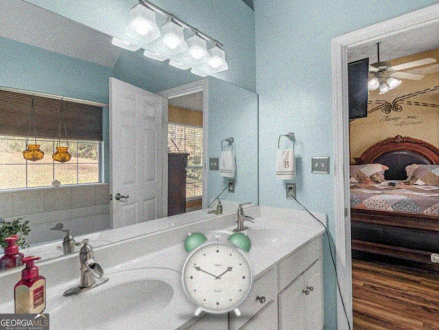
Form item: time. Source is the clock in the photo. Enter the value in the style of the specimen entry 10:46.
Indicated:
1:49
